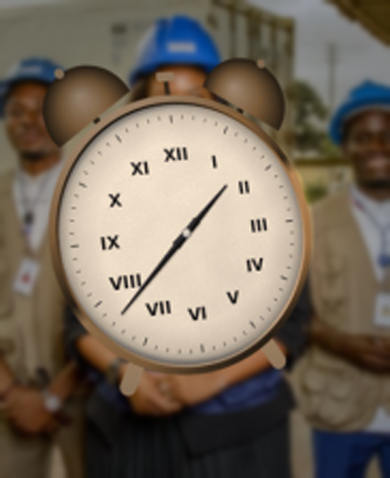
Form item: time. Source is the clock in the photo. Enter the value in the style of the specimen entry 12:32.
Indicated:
1:38
